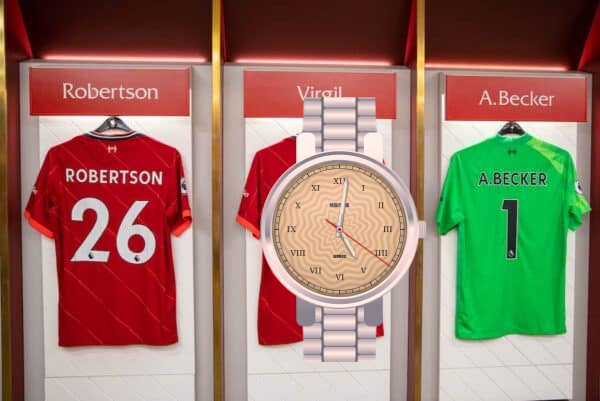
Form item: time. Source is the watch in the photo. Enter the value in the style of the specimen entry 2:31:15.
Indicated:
5:01:21
